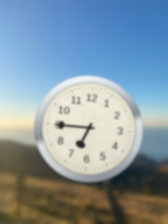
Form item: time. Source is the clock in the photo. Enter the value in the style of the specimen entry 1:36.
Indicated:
6:45
